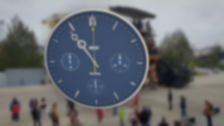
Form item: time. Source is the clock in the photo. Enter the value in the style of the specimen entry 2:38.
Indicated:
10:54
